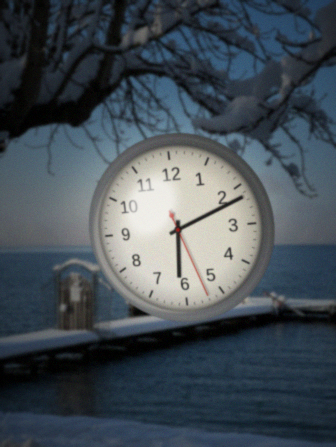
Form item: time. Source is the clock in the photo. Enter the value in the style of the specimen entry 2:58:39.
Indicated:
6:11:27
